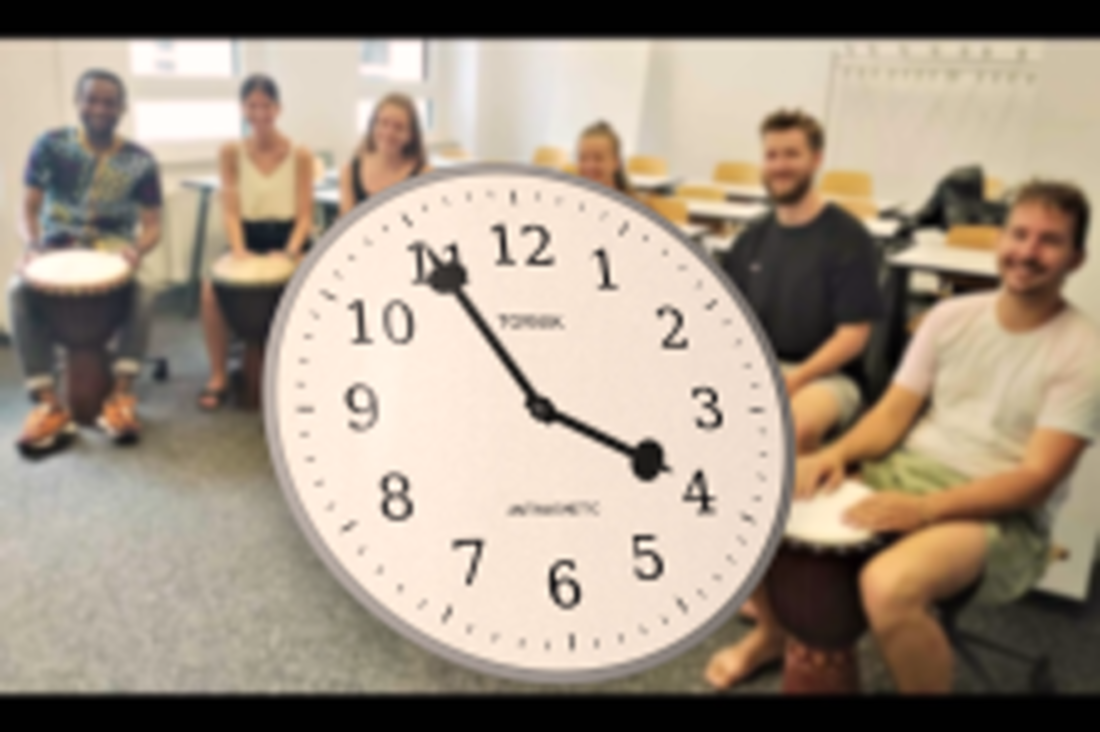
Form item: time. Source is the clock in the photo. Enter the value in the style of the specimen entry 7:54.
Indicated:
3:55
